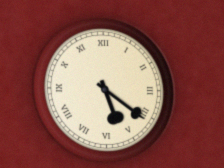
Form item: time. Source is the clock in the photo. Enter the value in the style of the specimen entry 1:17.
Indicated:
5:21
